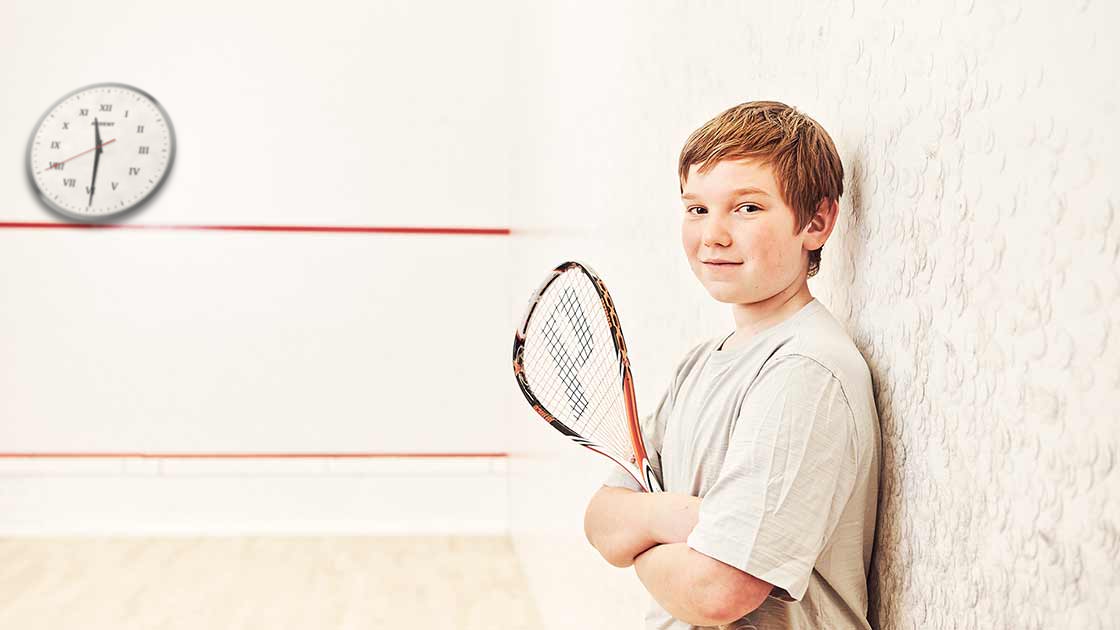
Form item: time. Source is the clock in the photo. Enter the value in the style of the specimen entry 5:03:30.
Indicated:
11:29:40
